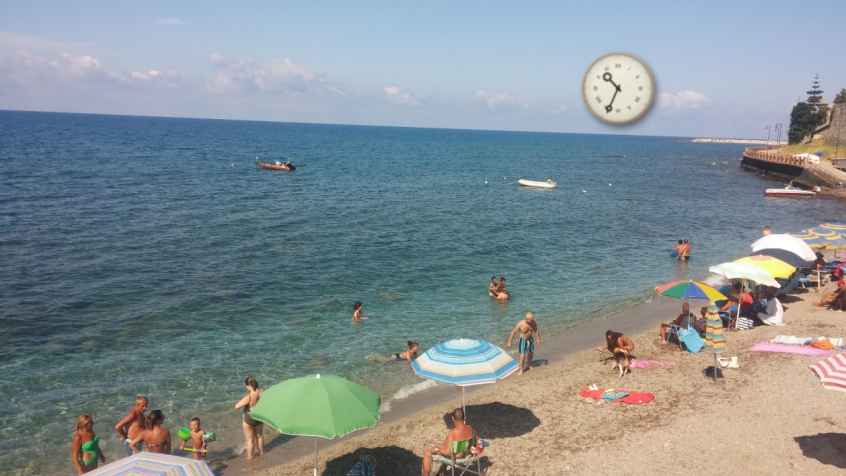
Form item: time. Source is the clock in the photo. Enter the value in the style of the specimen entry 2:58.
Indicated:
10:34
